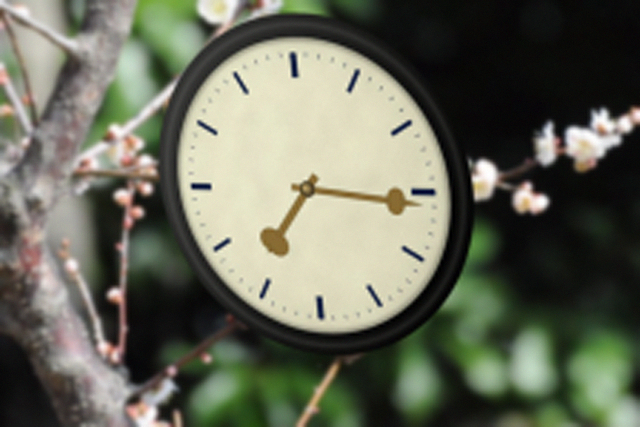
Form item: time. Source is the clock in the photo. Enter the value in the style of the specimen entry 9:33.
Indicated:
7:16
